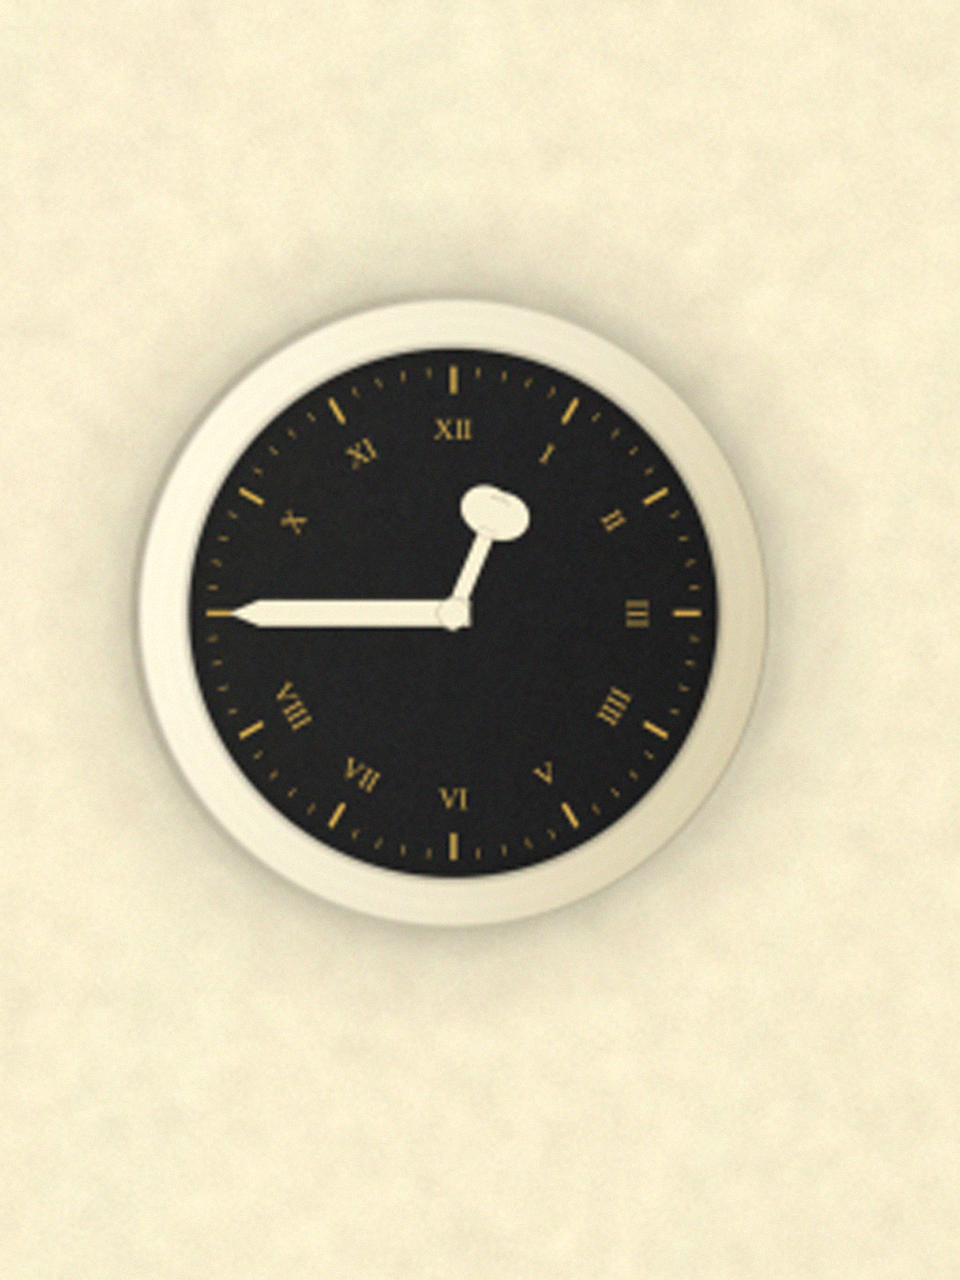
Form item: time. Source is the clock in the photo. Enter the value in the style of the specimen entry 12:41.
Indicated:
12:45
